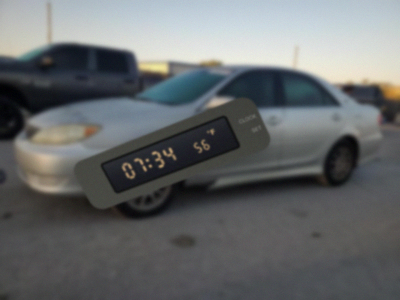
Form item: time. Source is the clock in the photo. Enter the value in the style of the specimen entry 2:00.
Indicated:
7:34
